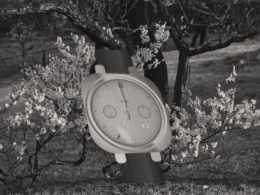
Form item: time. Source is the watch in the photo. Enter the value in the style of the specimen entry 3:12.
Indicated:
6:59
